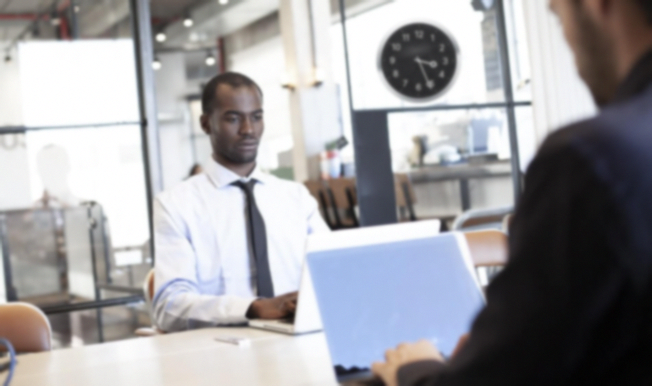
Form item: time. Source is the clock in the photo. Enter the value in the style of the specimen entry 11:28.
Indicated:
3:26
